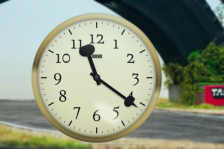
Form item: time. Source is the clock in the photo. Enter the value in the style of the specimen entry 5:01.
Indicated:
11:21
